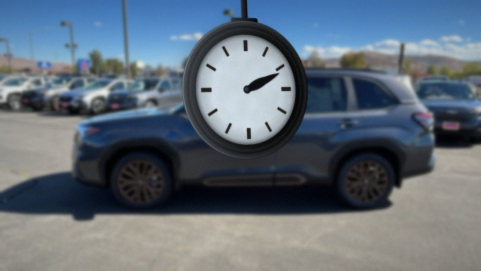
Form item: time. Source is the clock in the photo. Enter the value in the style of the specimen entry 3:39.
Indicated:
2:11
